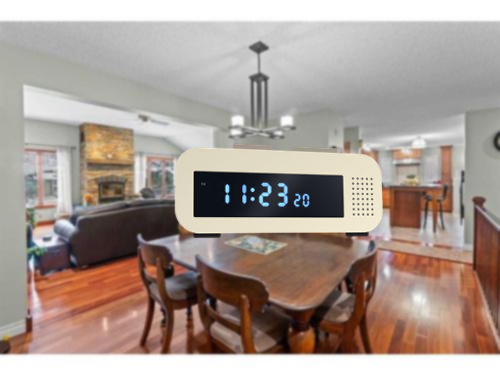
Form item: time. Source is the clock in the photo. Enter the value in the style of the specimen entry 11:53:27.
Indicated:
11:23:20
